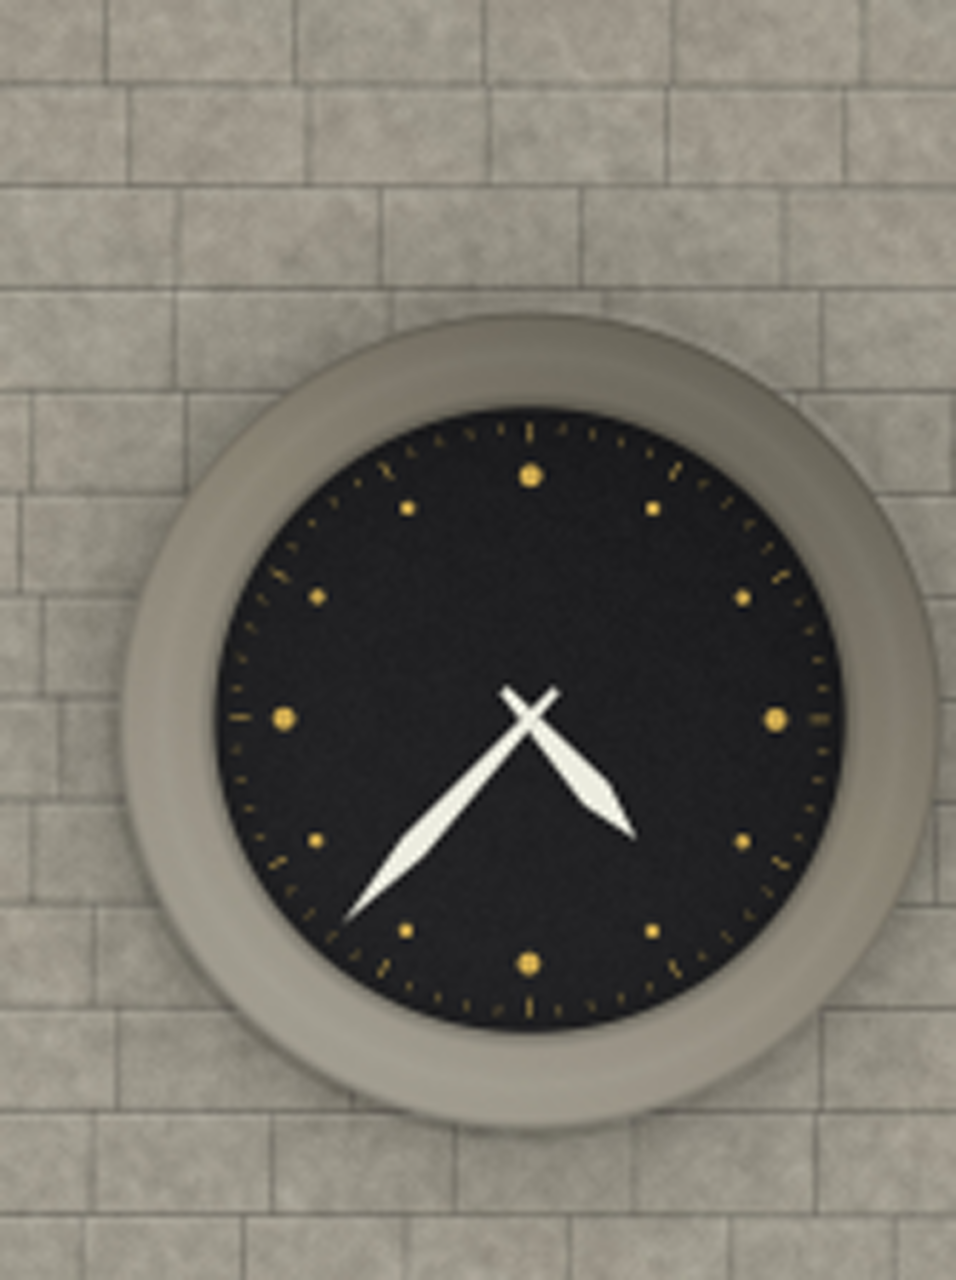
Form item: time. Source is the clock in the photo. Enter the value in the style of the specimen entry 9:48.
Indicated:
4:37
